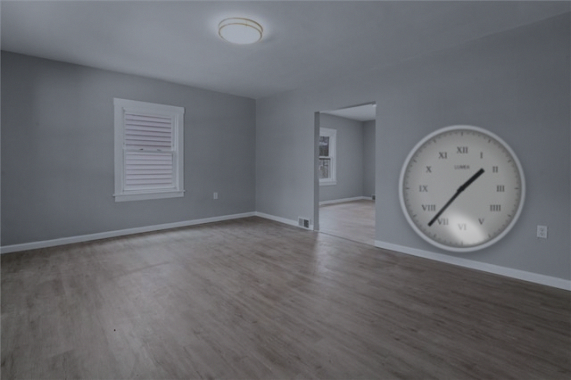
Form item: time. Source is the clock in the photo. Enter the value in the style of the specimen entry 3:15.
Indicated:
1:37
